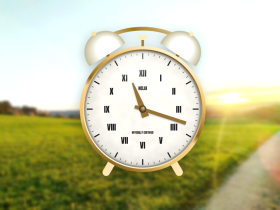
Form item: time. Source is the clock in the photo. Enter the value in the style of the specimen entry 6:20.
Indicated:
11:18
